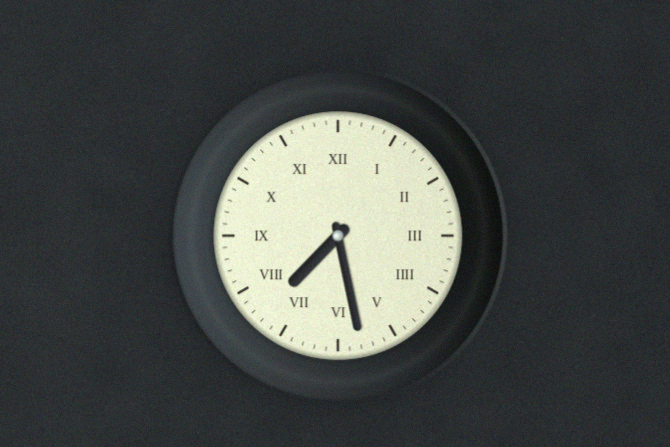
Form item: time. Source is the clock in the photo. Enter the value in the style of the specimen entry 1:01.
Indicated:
7:28
